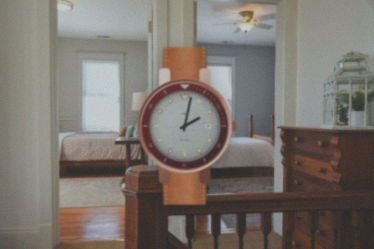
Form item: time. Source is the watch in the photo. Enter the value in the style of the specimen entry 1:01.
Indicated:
2:02
